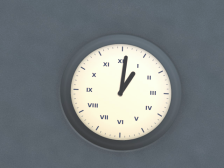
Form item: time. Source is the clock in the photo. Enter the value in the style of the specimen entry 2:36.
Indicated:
1:01
